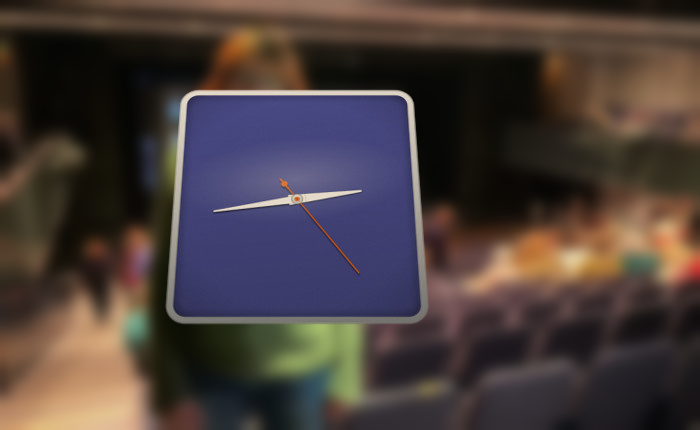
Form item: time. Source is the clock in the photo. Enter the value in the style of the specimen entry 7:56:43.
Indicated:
2:43:24
